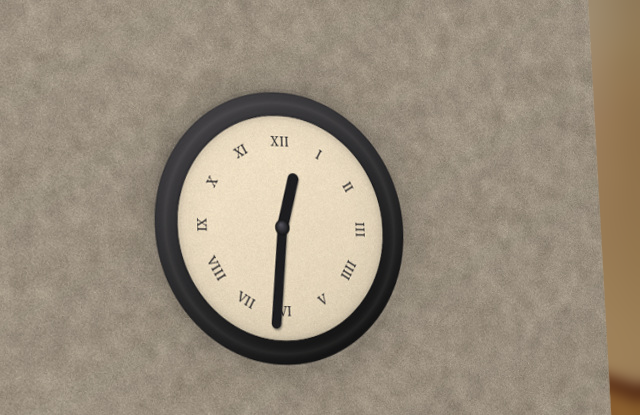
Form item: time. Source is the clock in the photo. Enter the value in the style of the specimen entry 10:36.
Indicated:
12:31
